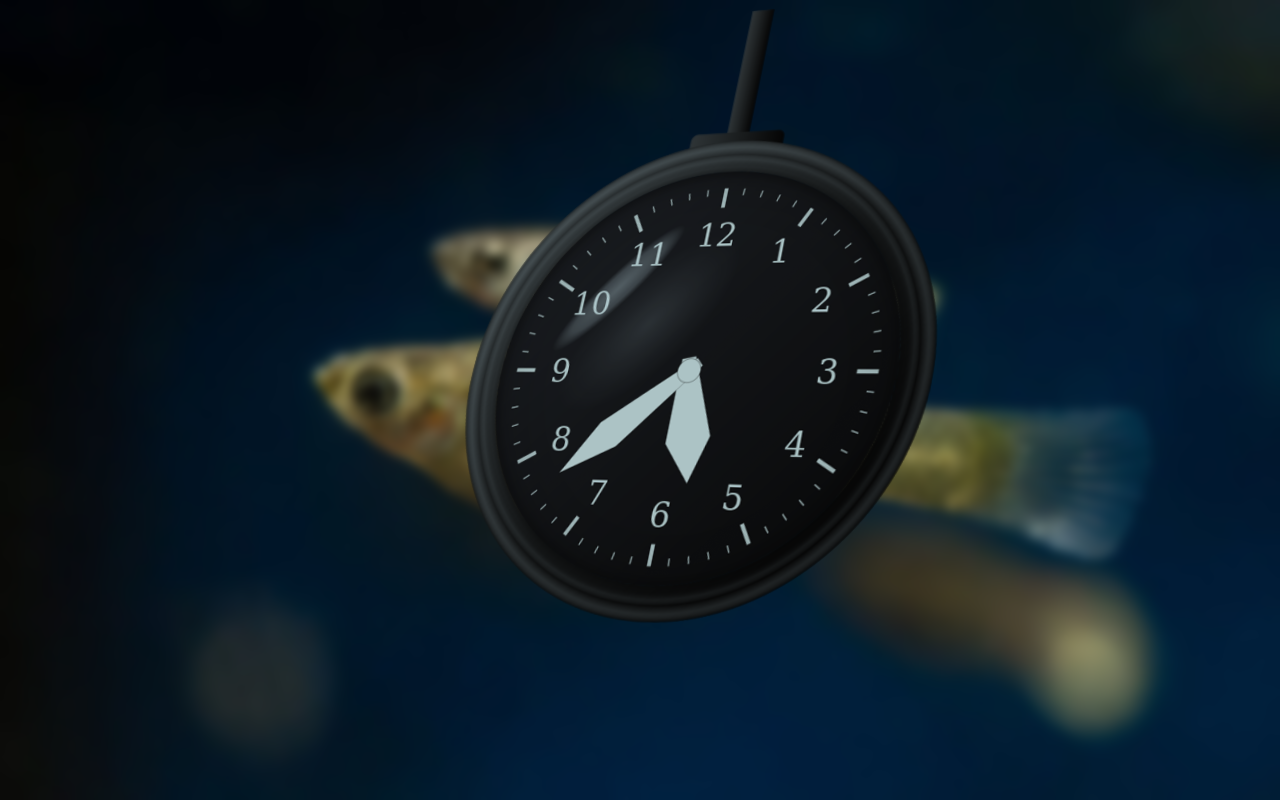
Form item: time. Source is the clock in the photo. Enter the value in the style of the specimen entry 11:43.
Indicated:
5:38
